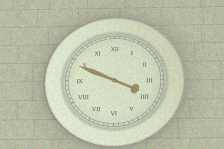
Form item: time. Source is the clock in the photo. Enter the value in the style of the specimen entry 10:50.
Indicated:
3:49
